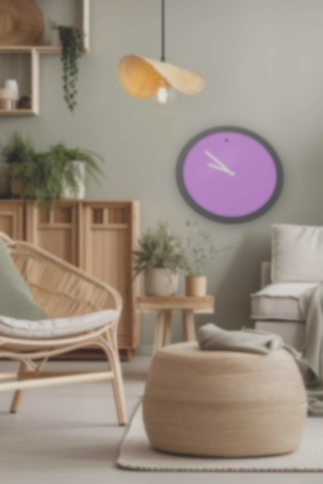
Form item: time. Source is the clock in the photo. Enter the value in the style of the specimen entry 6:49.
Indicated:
9:53
